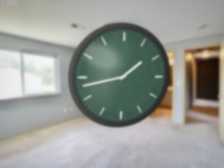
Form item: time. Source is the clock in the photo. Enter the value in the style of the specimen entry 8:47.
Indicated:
1:43
